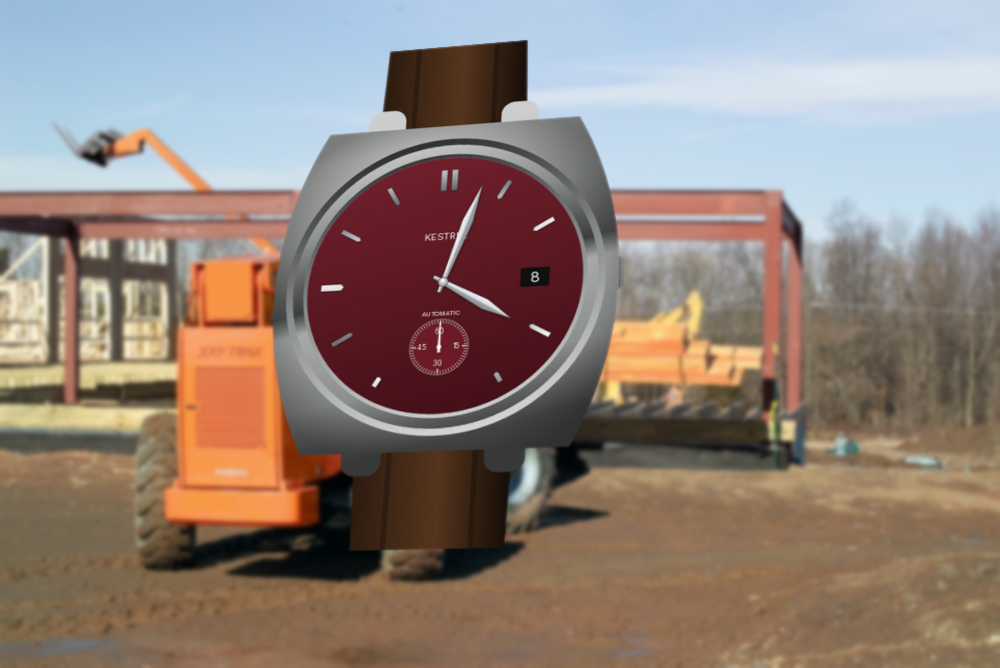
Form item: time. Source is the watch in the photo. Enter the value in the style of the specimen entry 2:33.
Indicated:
4:03
